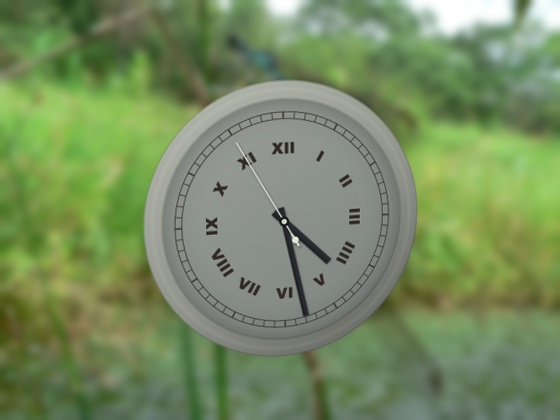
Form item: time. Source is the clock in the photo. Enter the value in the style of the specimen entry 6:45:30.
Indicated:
4:27:55
